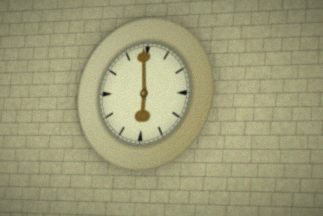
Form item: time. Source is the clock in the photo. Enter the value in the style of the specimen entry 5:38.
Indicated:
5:59
